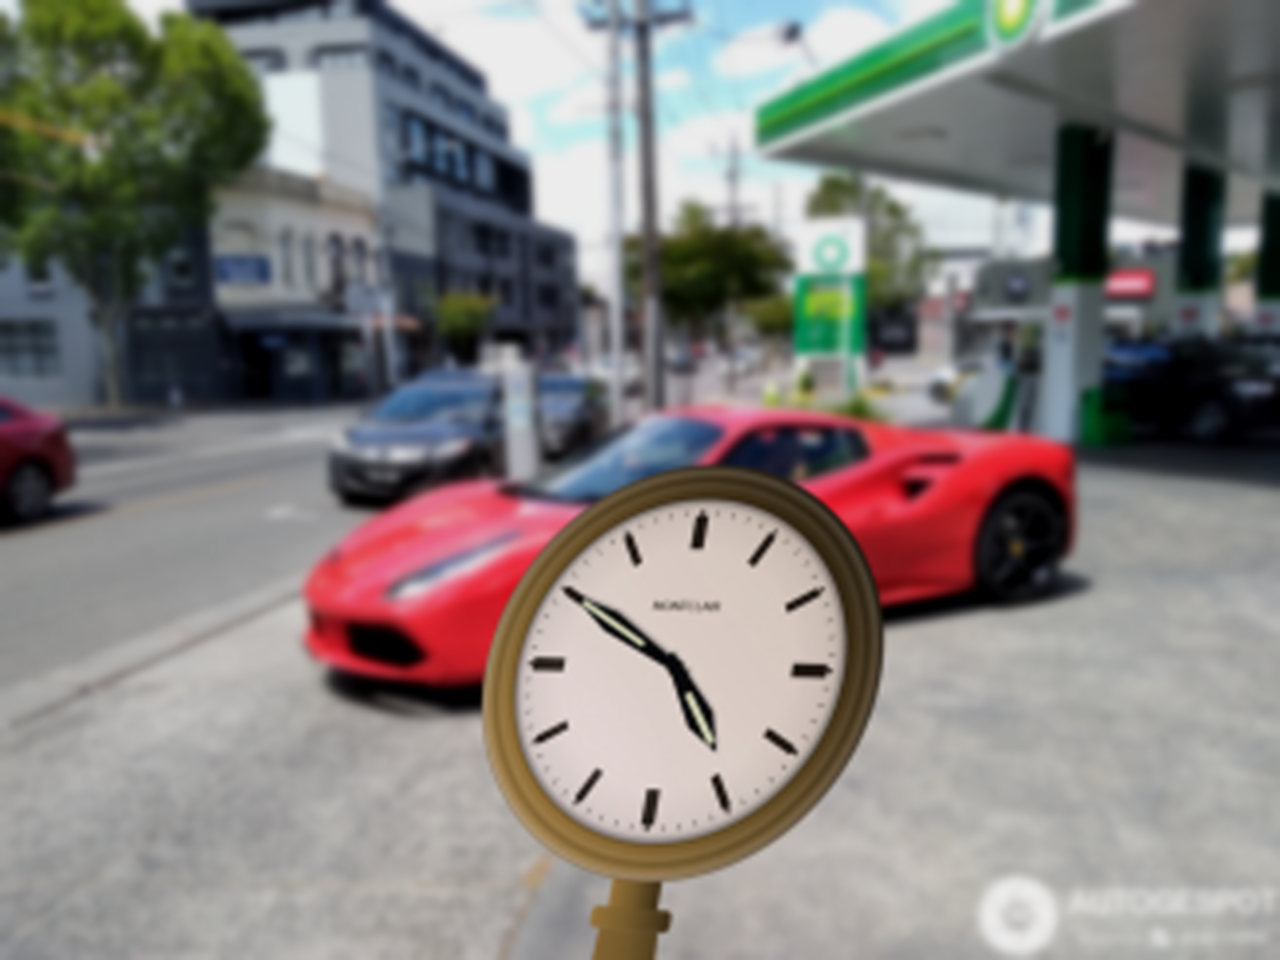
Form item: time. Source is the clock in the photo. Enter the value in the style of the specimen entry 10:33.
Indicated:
4:50
